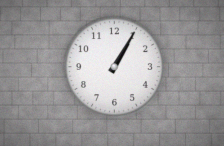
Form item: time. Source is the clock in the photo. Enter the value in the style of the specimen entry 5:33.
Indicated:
1:05
